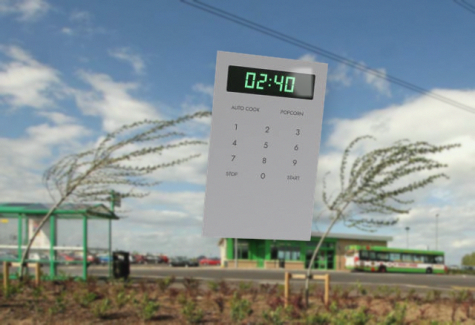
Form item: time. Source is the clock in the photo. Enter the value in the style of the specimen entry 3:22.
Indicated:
2:40
